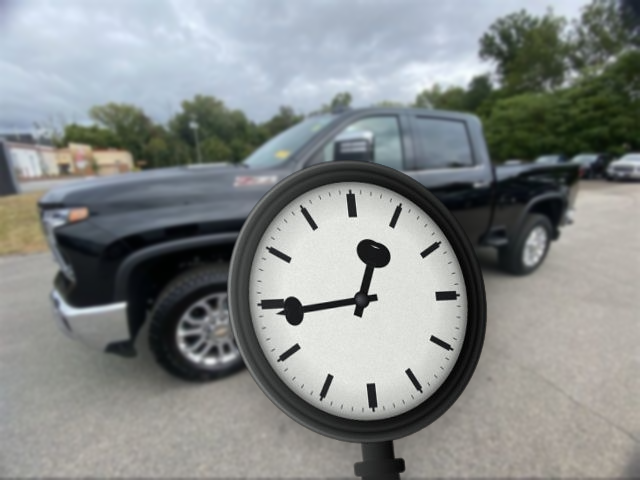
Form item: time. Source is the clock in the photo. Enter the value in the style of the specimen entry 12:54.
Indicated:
12:44
